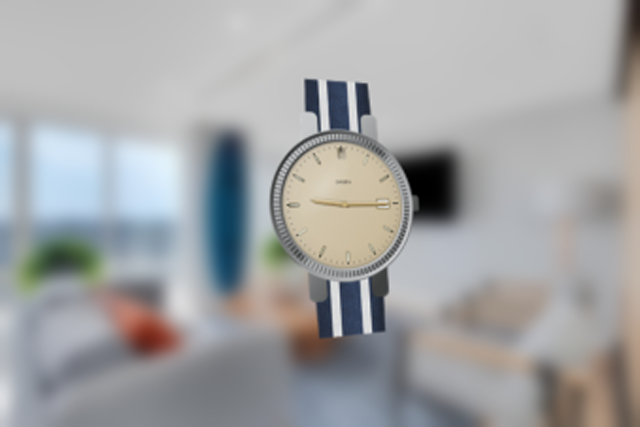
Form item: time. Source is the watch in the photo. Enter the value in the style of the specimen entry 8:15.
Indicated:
9:15
